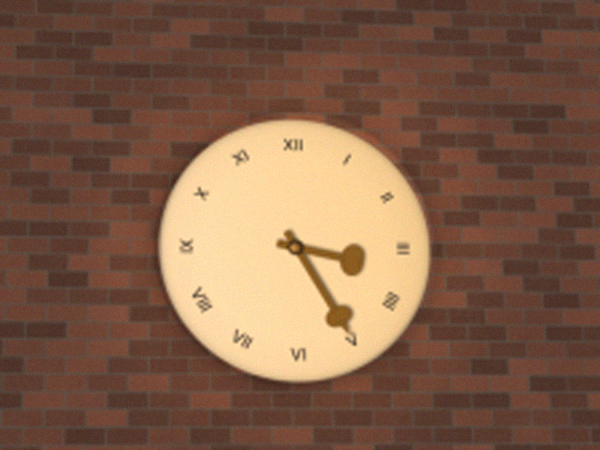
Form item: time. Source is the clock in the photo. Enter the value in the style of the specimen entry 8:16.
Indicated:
3:25
